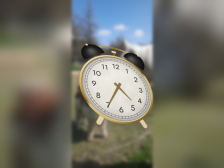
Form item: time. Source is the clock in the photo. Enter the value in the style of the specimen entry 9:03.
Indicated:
4:35
